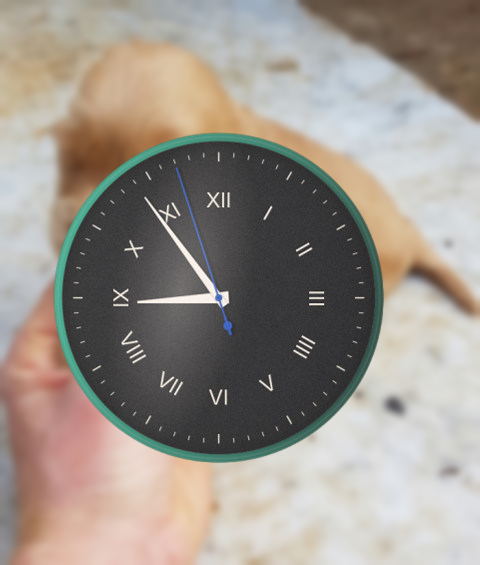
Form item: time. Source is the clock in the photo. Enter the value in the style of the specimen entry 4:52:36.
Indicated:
8:53:57
